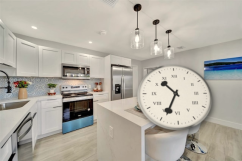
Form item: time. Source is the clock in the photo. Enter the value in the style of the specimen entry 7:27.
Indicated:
10:34
